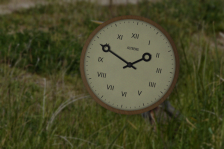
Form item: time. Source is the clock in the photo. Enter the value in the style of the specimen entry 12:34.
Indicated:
1:49
